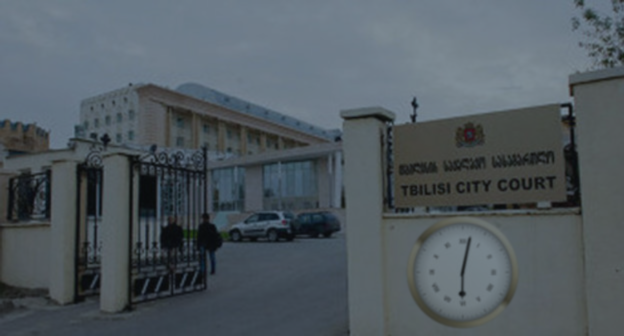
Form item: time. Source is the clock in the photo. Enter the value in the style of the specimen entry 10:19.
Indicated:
6:02
